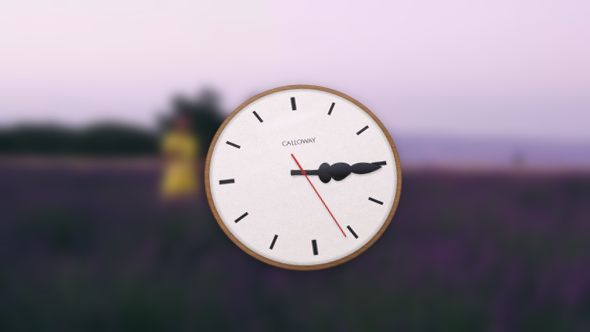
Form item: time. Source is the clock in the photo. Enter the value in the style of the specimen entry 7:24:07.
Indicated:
3:15:26
